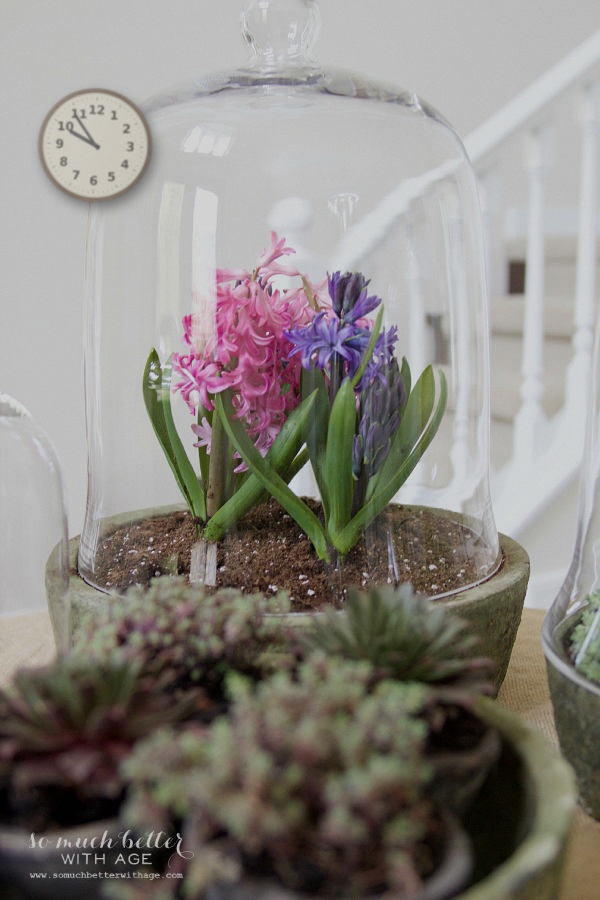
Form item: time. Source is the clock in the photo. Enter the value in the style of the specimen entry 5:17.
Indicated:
9:54
